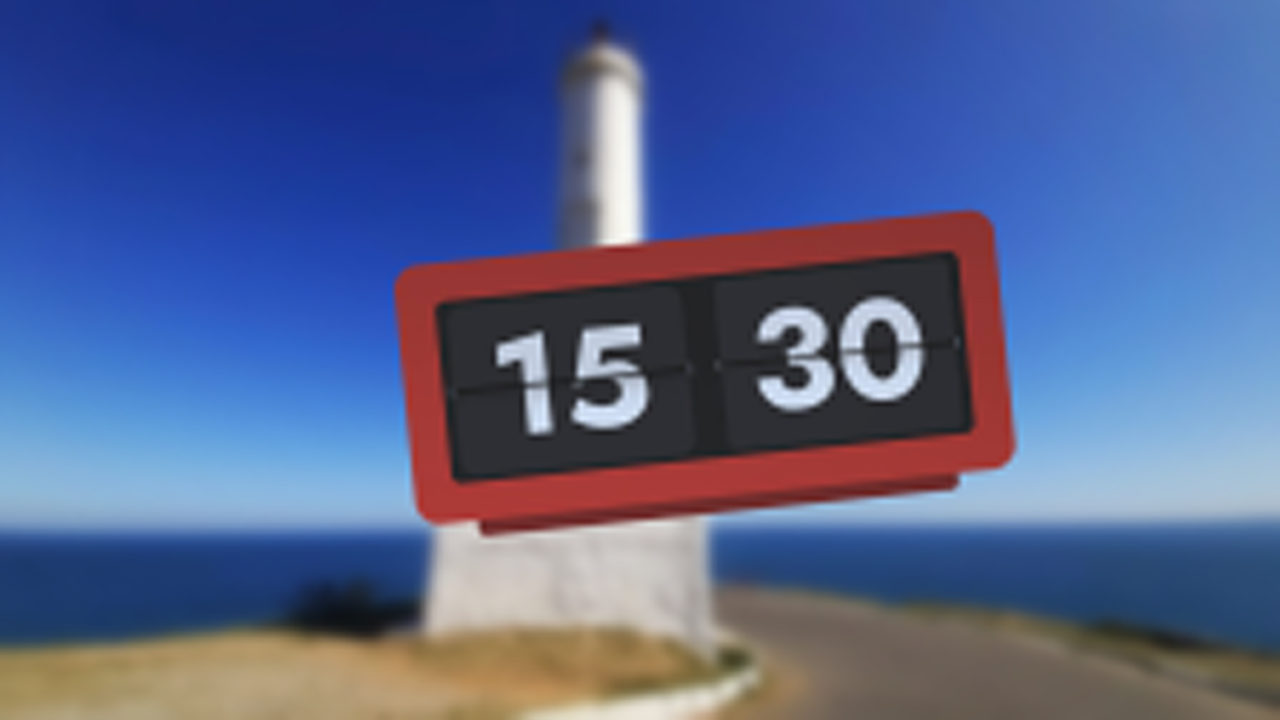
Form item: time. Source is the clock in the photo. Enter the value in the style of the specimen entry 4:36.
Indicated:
15:30
